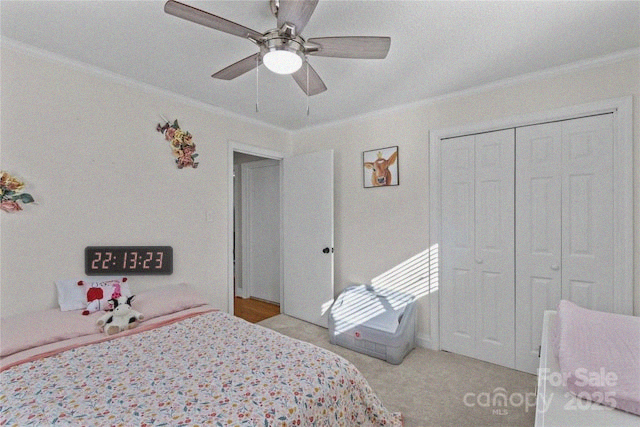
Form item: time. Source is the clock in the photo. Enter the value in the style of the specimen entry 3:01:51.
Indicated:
22:13:23
